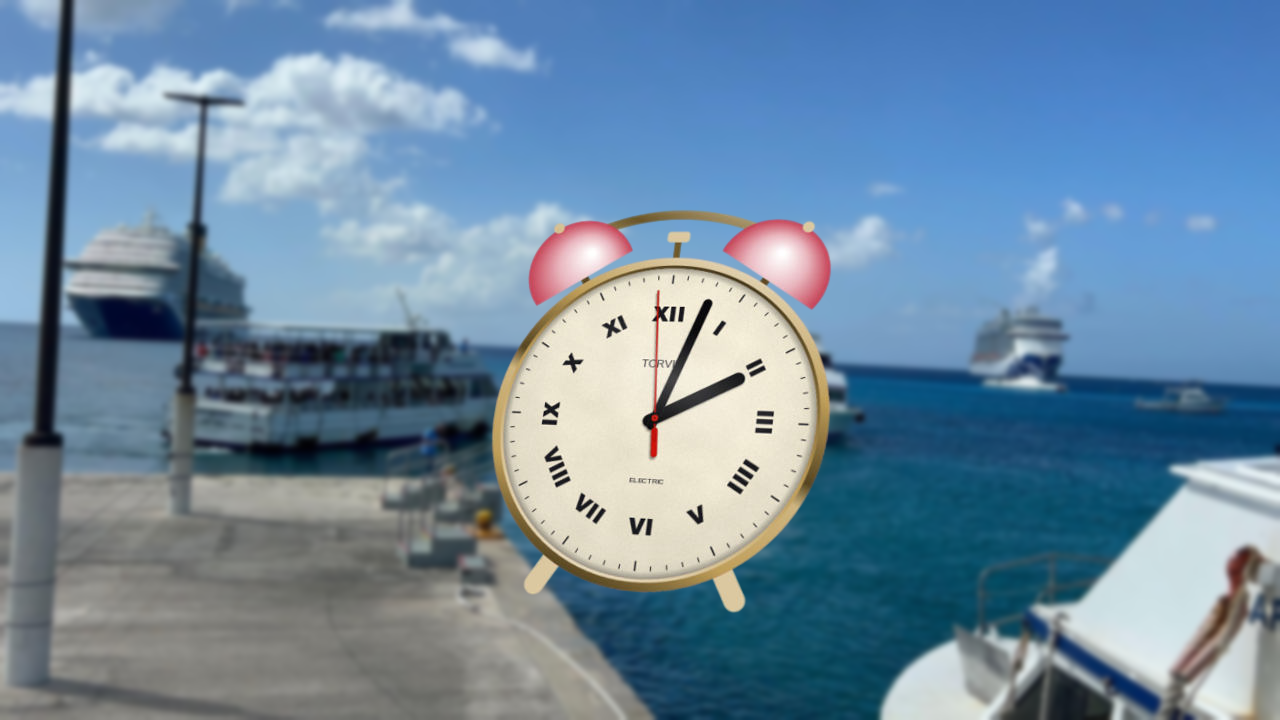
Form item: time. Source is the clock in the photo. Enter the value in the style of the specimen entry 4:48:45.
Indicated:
2:02:59
